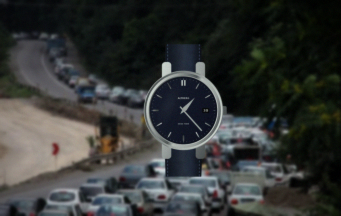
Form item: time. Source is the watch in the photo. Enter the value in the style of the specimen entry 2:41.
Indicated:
1:23
